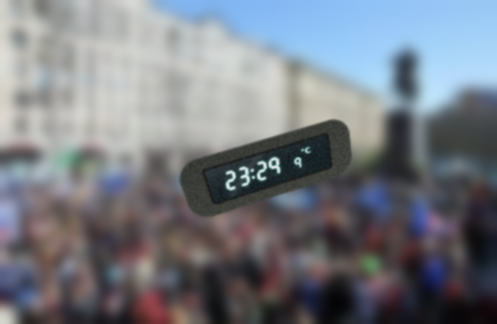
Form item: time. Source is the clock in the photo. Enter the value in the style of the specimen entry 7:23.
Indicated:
23:29
